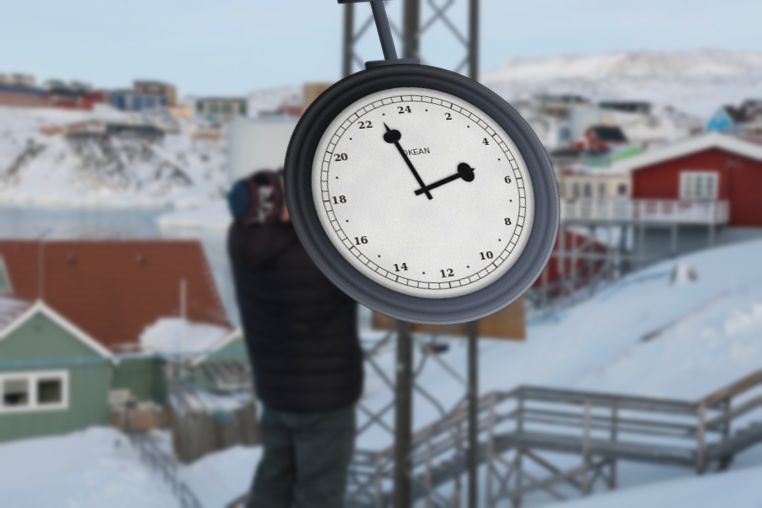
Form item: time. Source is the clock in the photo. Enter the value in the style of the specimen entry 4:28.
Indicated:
4:57
